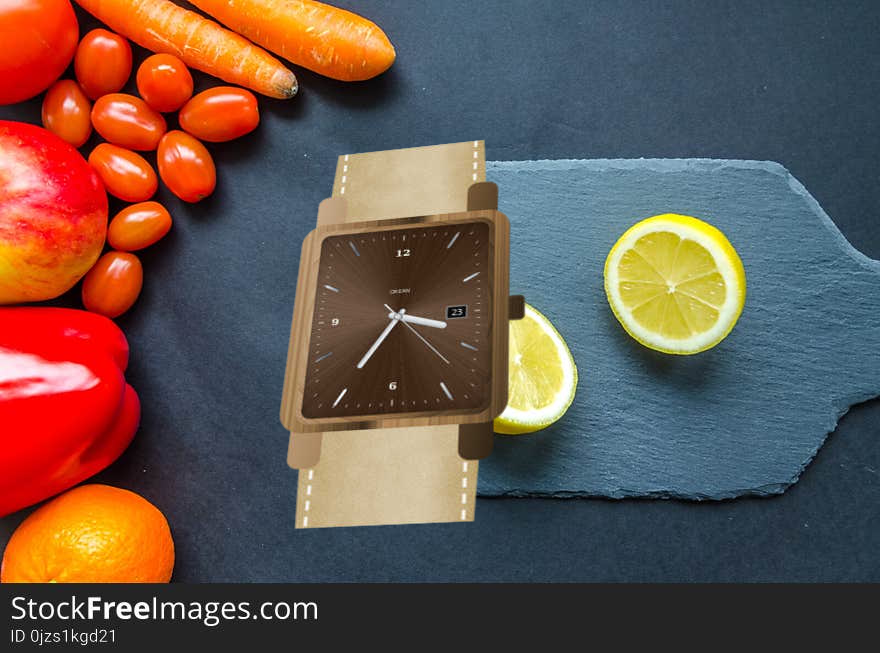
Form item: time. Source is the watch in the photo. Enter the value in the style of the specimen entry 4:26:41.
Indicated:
3:35:23
